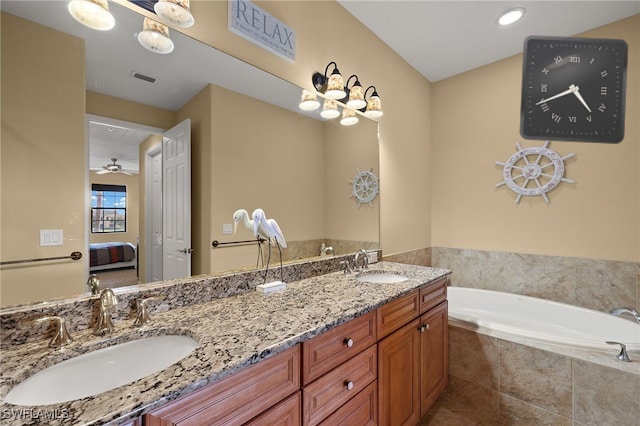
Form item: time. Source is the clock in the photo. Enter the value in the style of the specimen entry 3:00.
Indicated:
4:41
